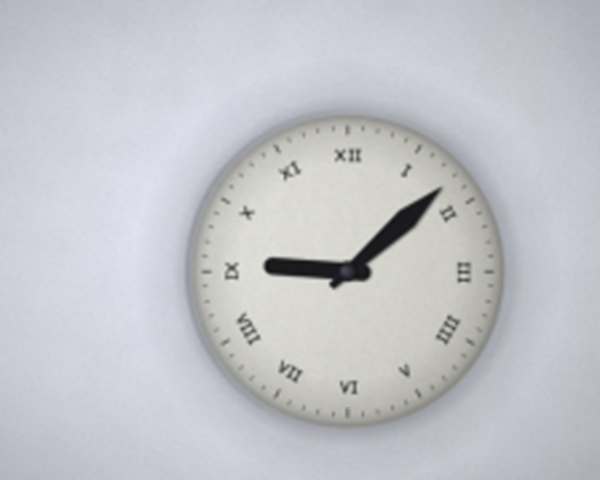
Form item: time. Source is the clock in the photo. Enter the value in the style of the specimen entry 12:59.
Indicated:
9:08
